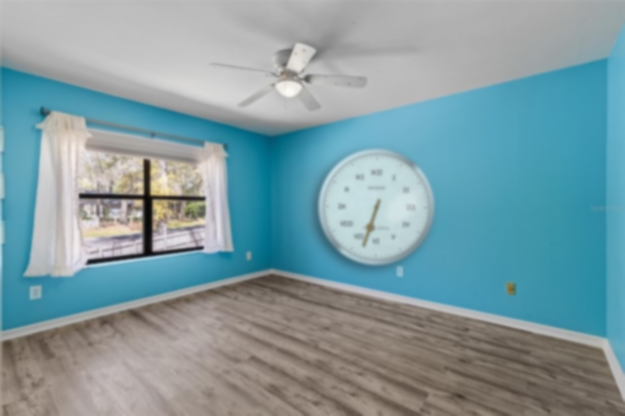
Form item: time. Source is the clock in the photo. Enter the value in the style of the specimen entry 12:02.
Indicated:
6:33
